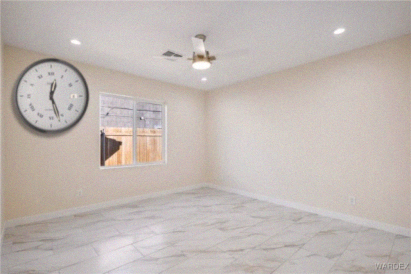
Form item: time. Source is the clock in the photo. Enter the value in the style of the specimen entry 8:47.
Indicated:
12:27
